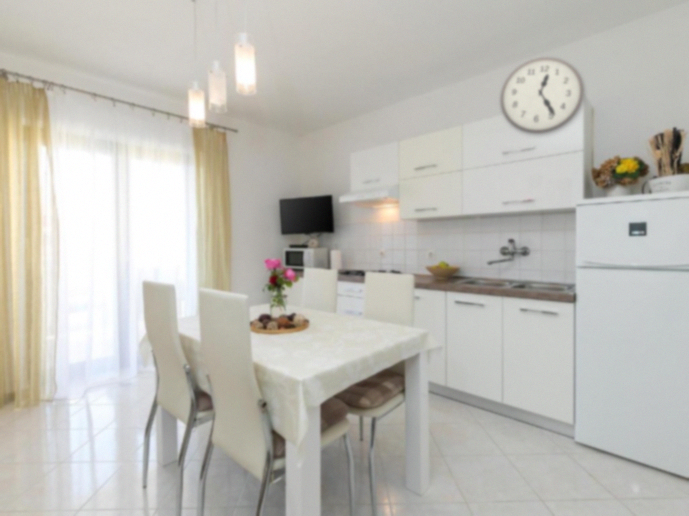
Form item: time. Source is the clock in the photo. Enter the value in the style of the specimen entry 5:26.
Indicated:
12:24
